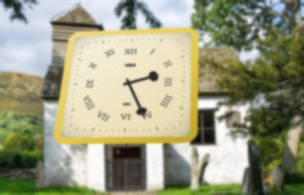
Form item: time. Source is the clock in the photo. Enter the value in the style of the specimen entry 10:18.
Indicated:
2:26
